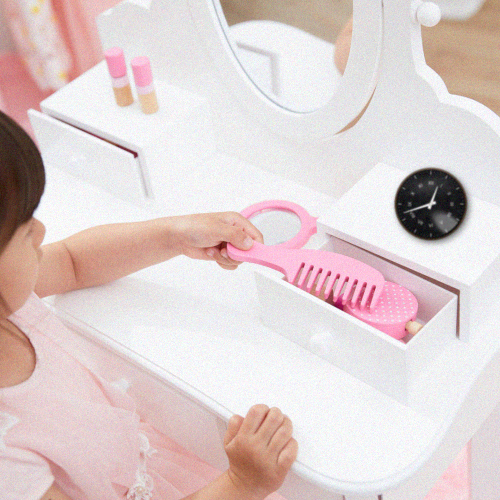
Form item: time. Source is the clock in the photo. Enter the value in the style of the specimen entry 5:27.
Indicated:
12:42
